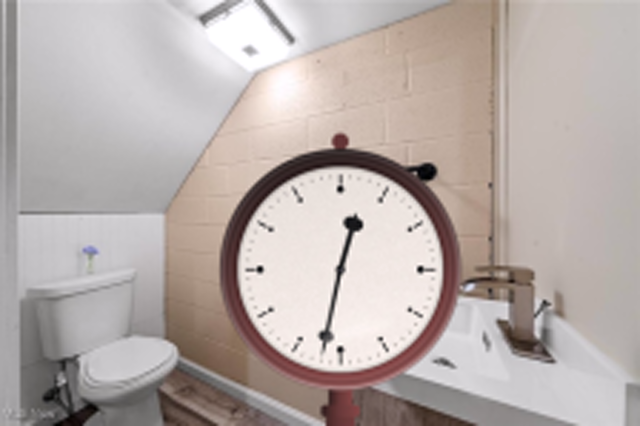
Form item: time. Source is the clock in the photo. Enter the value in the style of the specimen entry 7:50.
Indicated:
12:32
